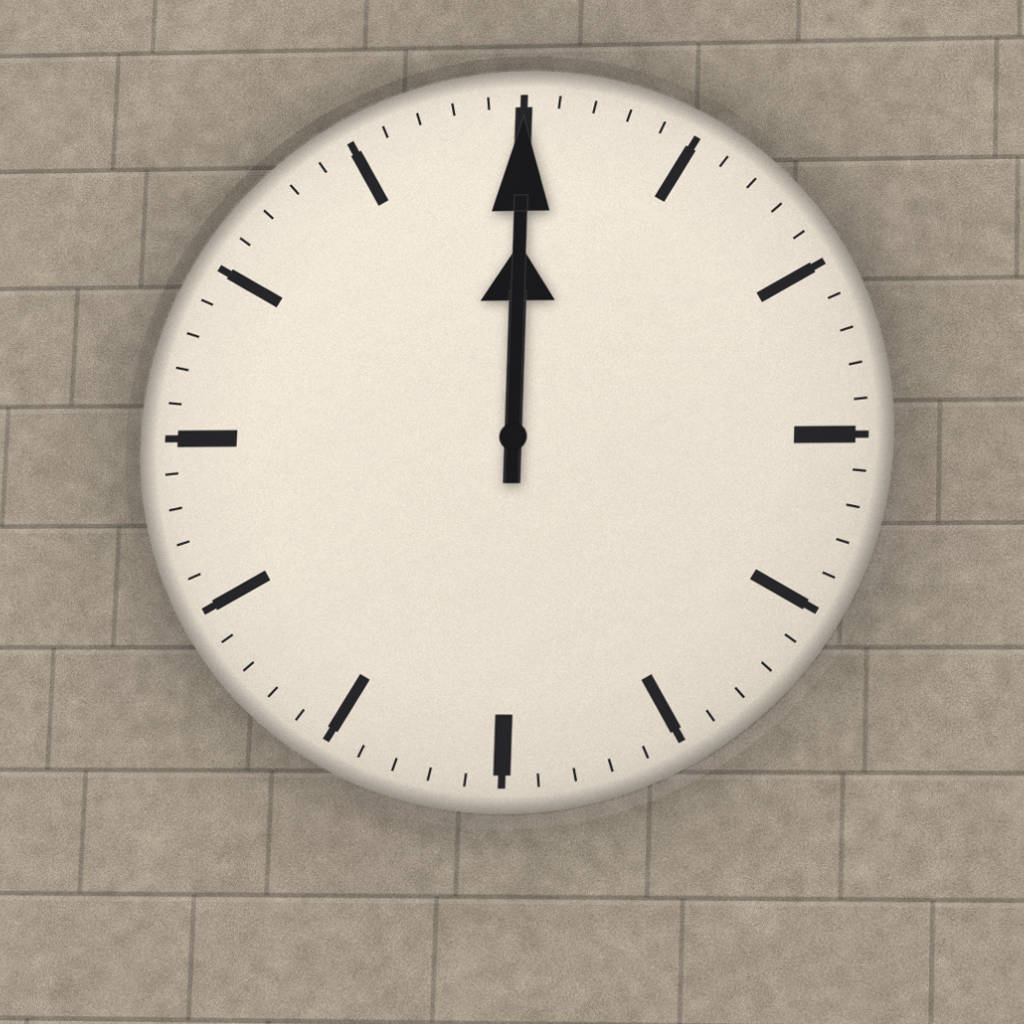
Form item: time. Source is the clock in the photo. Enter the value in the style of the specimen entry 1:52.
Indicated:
12:00
